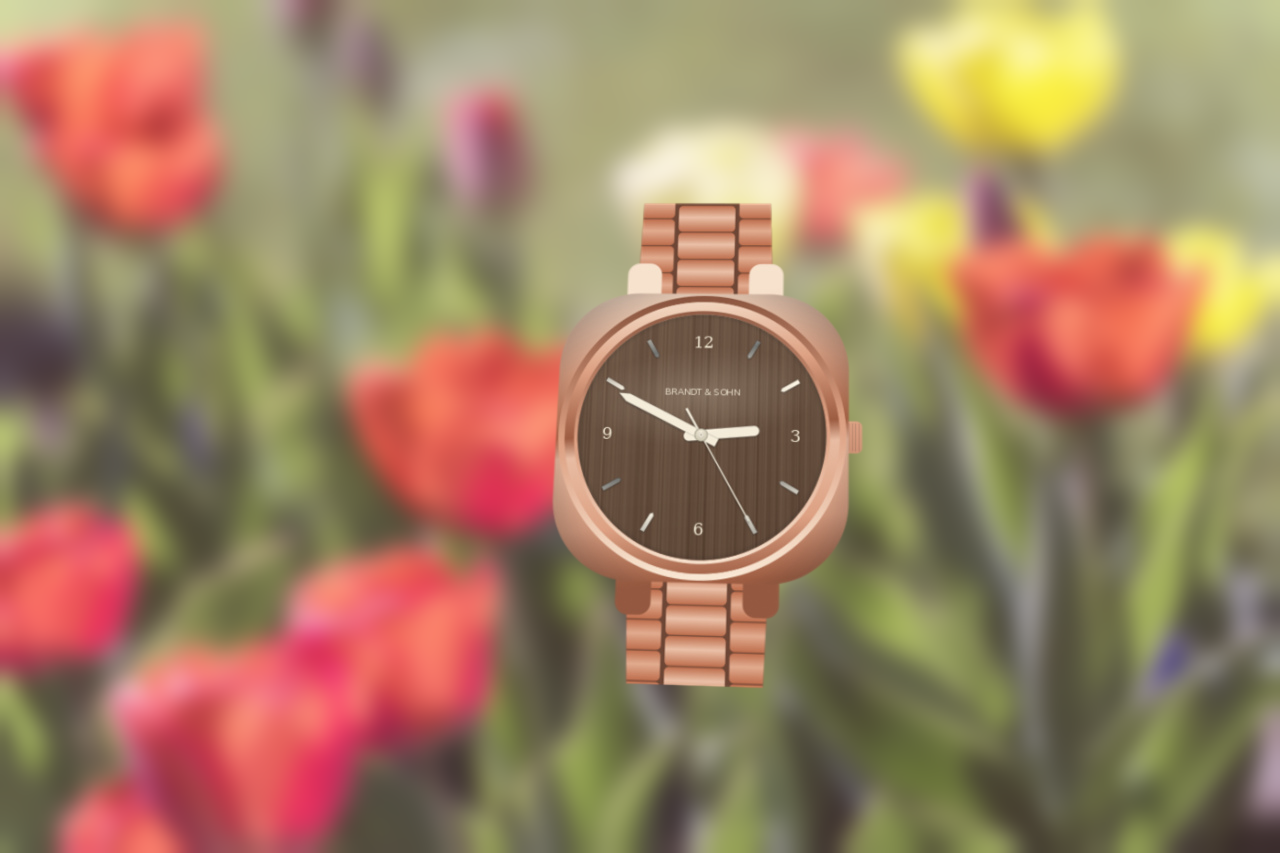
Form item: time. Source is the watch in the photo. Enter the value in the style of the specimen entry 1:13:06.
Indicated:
2:49:25
